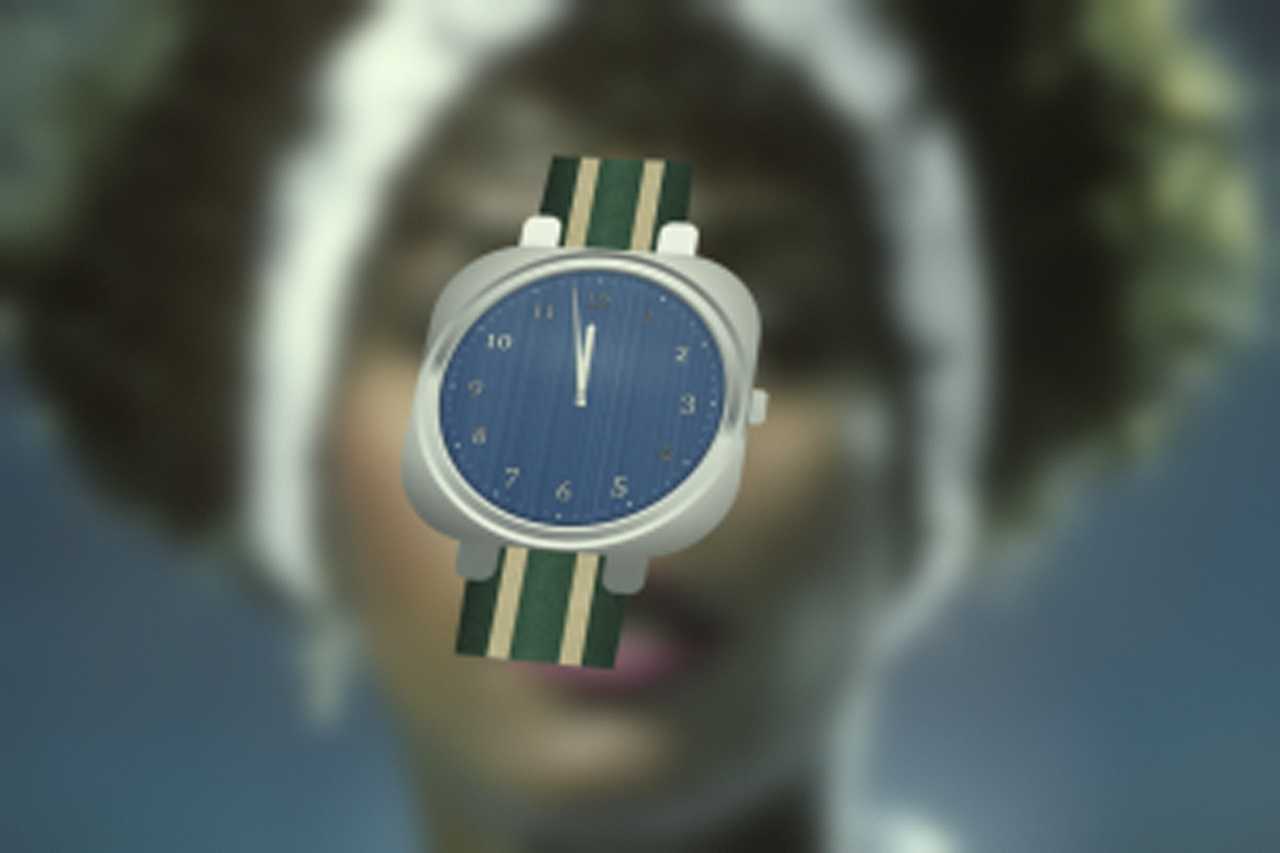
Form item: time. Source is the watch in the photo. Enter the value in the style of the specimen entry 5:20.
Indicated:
11:58
